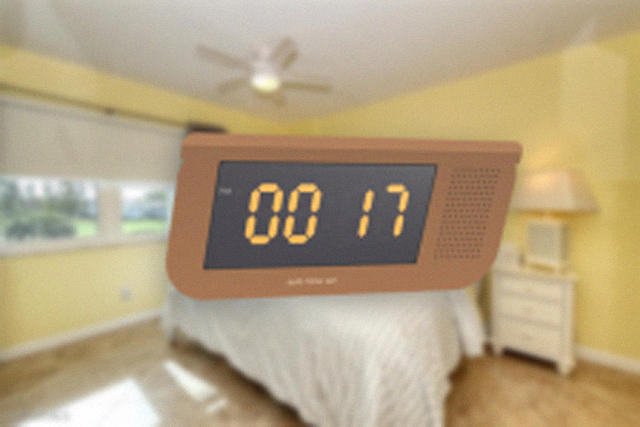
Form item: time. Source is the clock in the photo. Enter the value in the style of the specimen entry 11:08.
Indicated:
0:17
